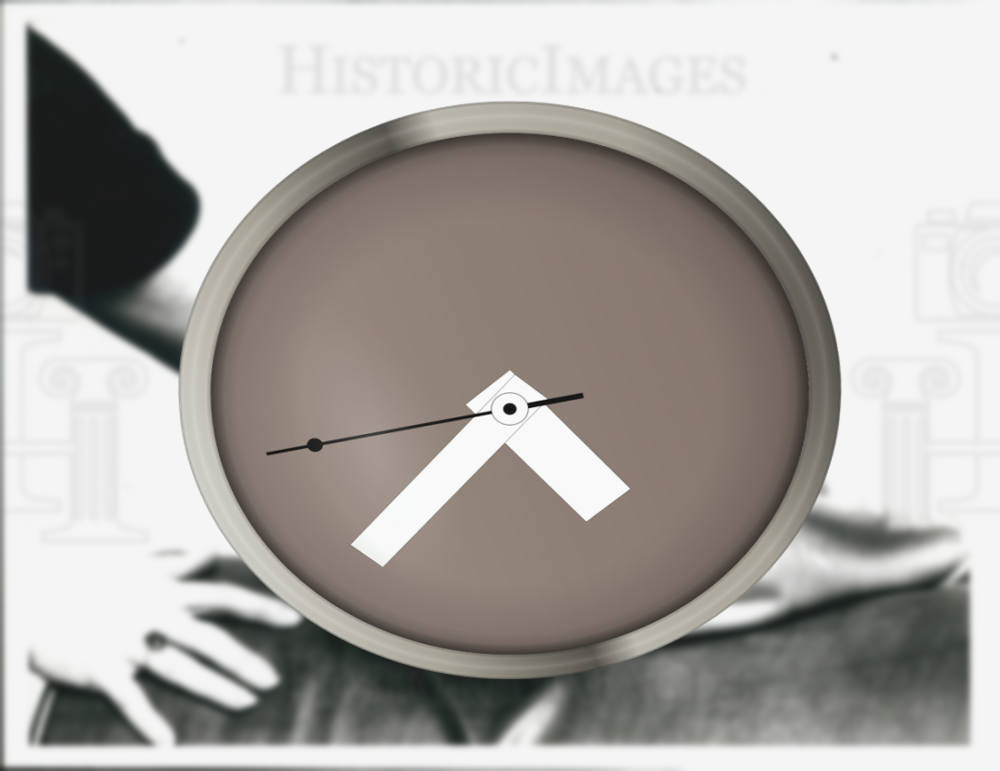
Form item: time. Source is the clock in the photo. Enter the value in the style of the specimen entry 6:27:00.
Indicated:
4:36:43
